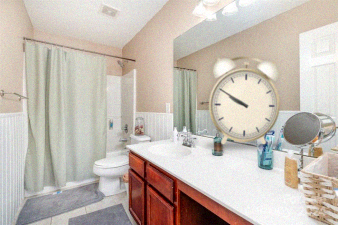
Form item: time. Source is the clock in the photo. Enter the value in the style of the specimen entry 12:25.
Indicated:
9:50
